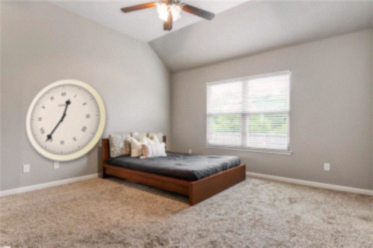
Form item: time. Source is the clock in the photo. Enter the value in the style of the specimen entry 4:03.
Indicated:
12:36
